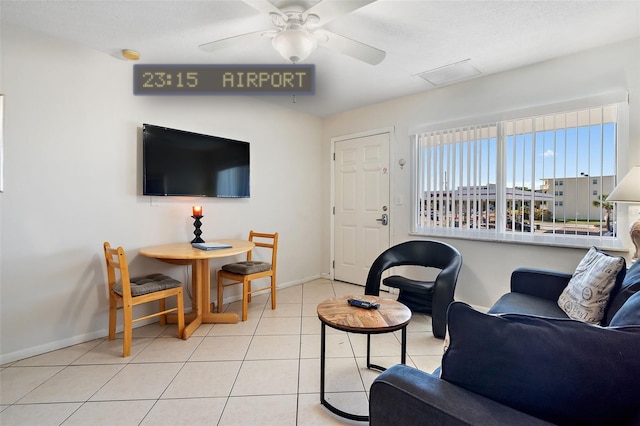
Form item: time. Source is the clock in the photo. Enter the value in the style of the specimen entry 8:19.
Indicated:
23:15
